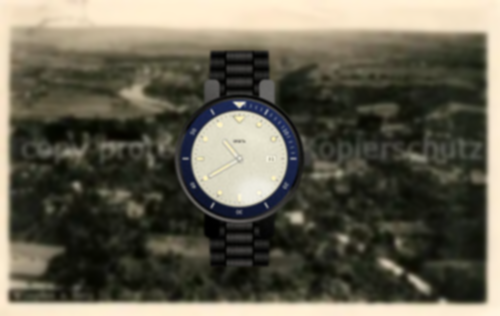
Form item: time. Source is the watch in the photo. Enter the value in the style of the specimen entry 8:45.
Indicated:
10:40
